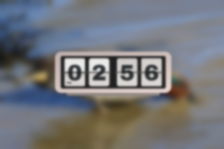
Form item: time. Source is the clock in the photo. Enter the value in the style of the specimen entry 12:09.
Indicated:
2:56
